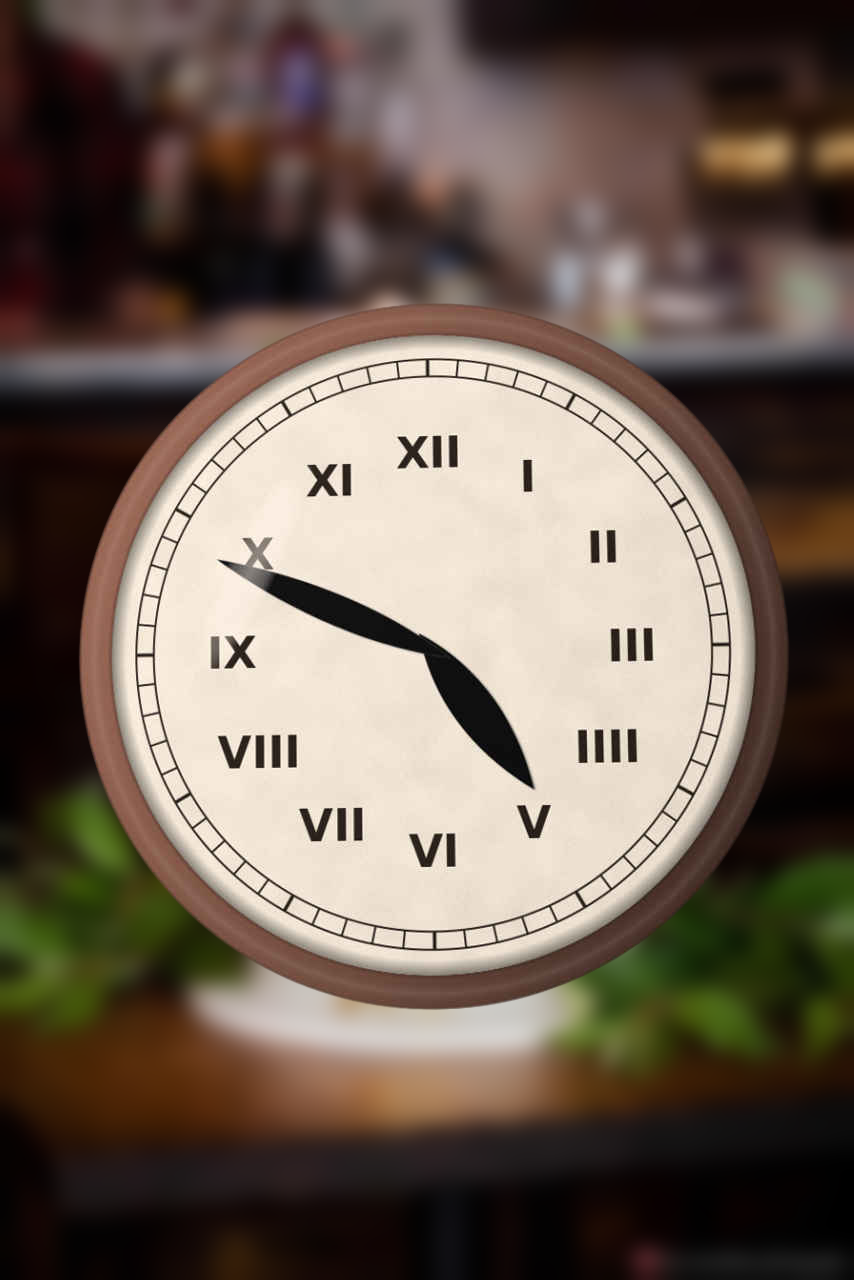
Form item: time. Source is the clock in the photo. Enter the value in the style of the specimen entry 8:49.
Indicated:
4:49
